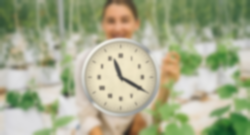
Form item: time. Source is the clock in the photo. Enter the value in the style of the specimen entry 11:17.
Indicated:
11:20
